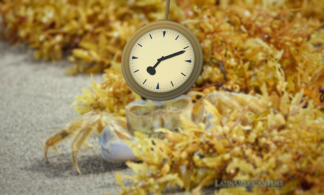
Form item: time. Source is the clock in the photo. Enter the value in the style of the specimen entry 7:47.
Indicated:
7:11
